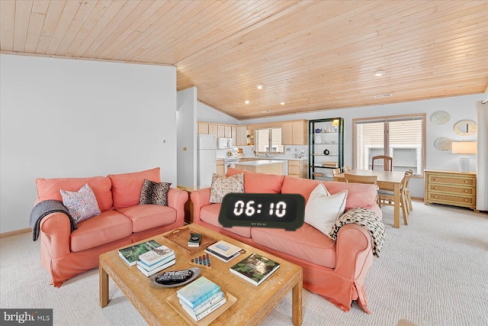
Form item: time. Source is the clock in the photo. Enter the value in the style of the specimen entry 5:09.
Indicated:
6:10
